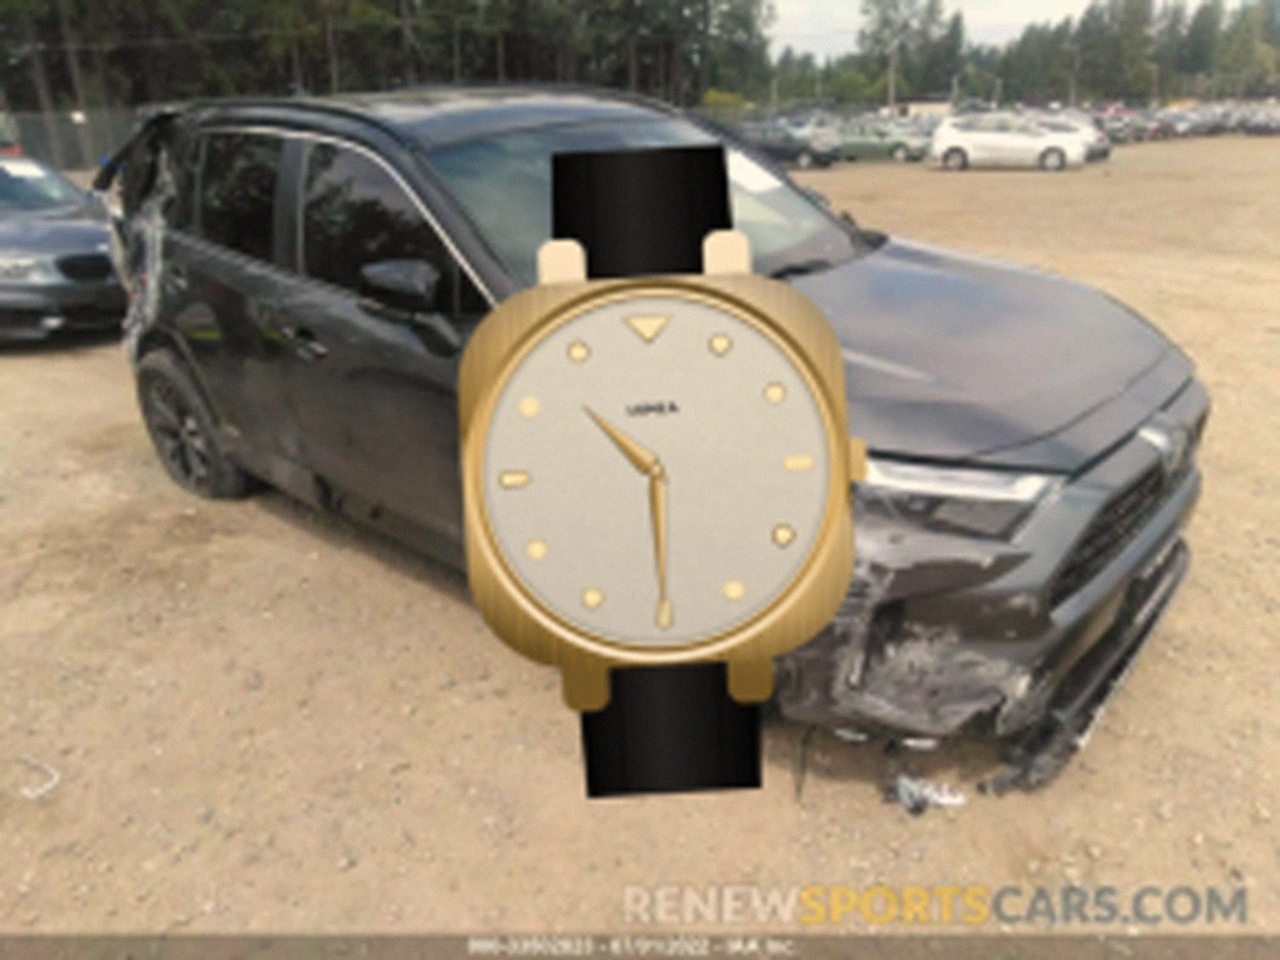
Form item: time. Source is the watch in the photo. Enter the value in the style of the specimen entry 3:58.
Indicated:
10:30
